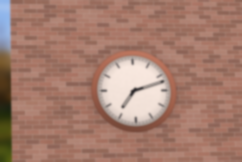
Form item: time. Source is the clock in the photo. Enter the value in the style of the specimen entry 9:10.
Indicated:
7:12
